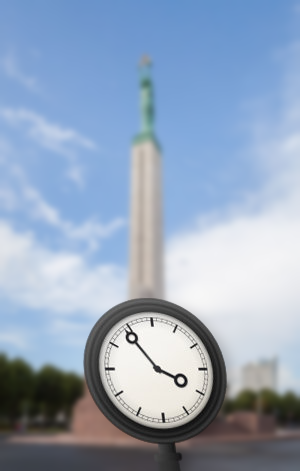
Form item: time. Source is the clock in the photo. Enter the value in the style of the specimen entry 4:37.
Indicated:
3:54
